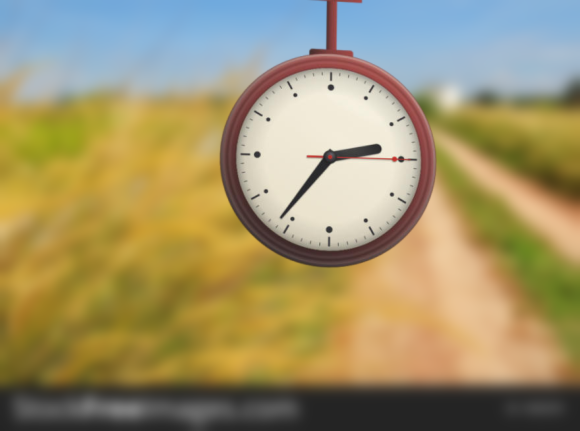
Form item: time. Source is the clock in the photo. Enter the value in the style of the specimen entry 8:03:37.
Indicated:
2:36:15
